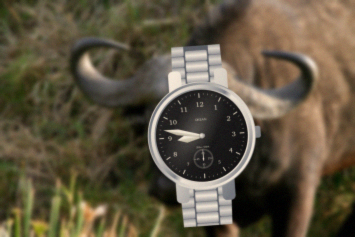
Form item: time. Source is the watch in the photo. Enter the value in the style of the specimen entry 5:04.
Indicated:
8:47
